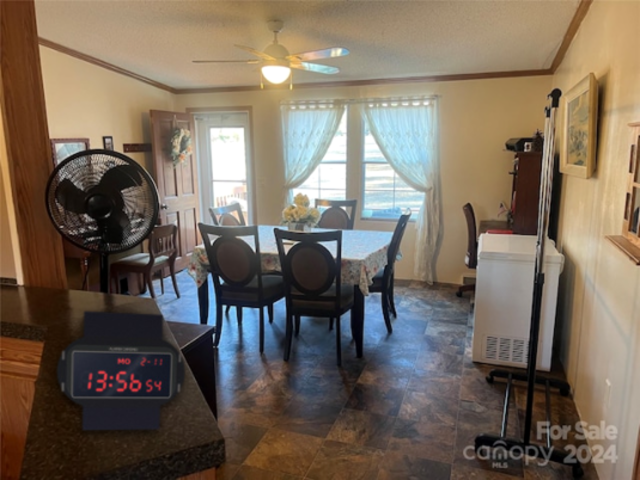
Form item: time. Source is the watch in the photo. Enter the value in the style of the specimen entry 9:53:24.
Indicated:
13:56:54
